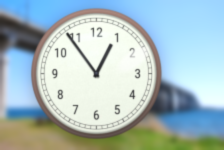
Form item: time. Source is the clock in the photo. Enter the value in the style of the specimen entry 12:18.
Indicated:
12:54
